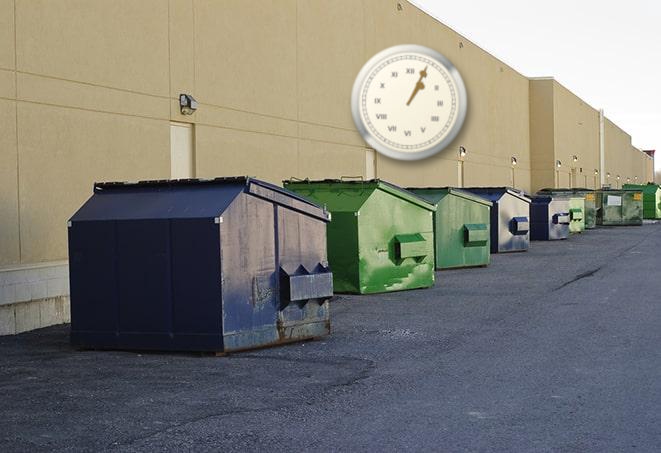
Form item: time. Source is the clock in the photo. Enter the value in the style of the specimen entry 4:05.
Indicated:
1:04
